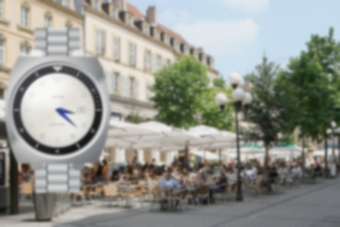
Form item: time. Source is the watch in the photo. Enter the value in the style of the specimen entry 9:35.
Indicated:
3:22
